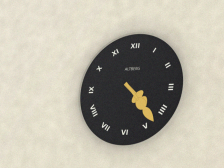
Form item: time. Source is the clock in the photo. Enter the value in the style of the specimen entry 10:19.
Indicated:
4:23
